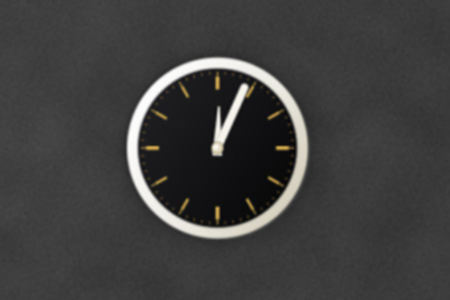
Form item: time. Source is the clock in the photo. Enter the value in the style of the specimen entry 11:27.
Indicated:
12:04
